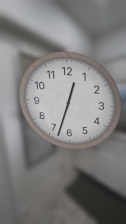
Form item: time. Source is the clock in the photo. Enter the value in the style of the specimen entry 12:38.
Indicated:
12:33
